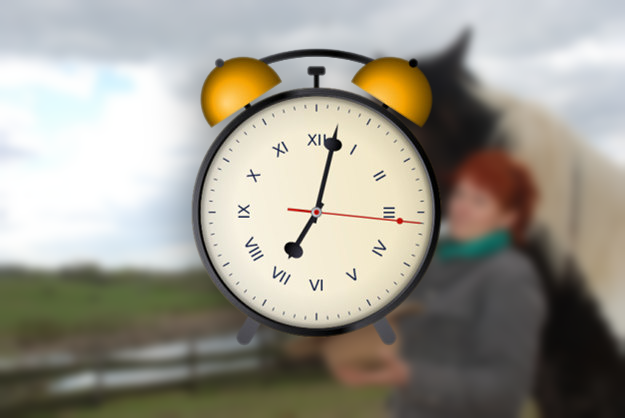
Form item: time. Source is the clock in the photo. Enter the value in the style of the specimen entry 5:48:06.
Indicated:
7:02:16
